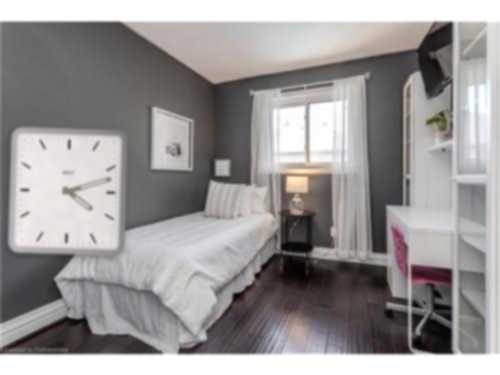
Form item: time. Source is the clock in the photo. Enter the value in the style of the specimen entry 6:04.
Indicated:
4:12
